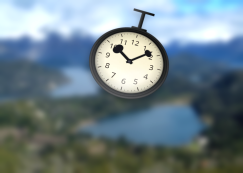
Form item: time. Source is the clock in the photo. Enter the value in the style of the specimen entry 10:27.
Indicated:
10:08
